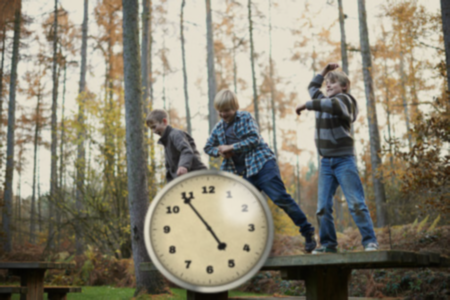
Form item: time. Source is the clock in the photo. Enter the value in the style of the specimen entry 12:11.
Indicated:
4:54
